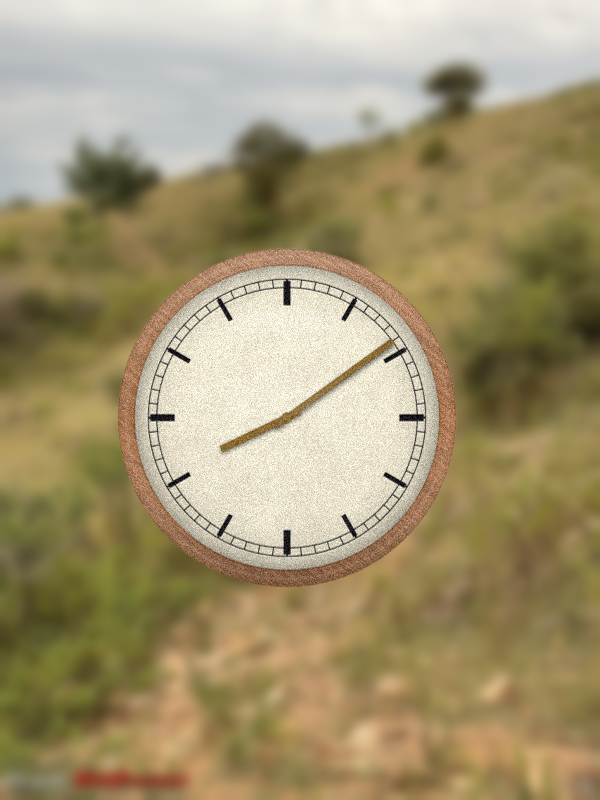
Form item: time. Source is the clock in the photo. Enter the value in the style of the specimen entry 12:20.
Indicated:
8:09
